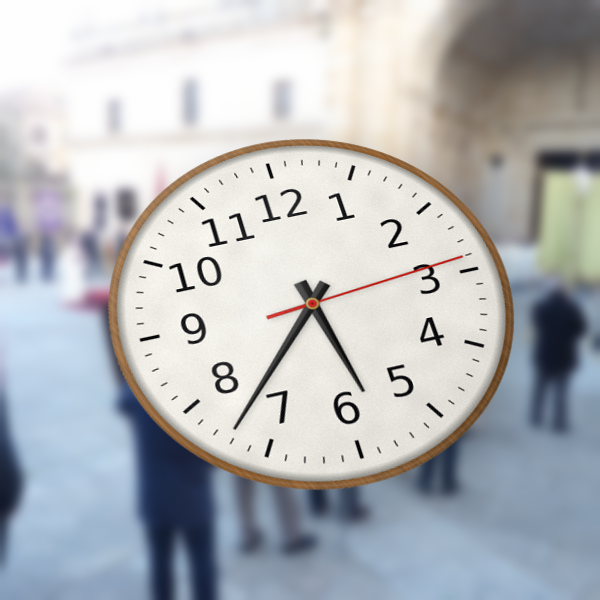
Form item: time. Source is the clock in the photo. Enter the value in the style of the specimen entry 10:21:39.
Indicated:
5:37:14
